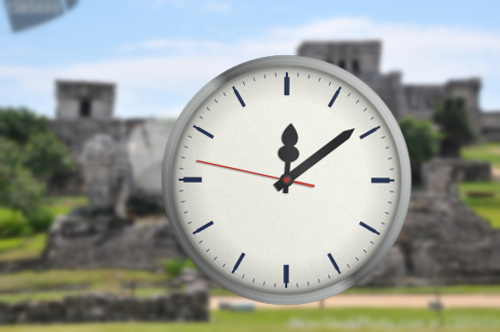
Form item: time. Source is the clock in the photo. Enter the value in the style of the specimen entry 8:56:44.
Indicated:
12:08:47
